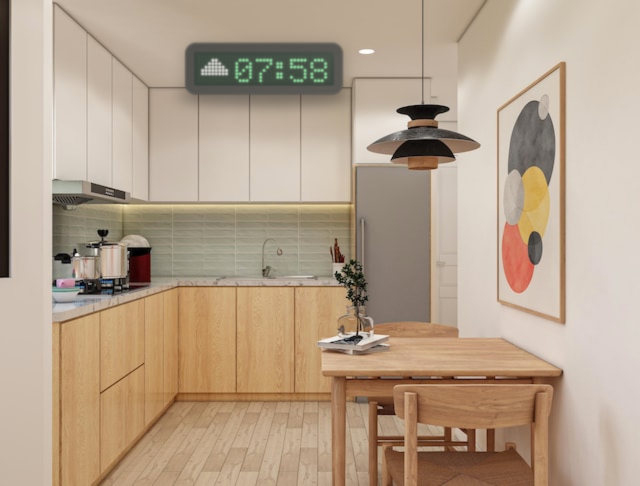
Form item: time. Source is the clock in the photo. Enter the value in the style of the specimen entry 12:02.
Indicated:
7:58
